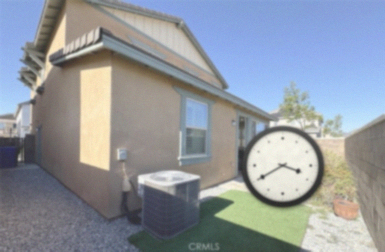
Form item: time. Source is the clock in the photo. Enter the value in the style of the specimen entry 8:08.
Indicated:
3:40
